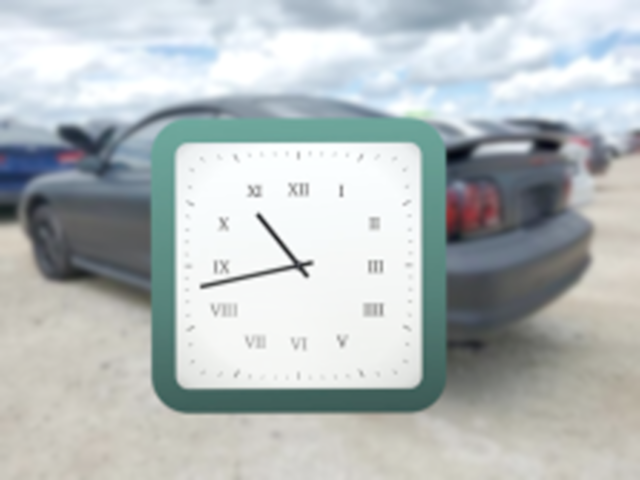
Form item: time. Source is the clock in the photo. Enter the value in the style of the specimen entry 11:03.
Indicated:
10:43
